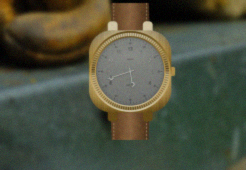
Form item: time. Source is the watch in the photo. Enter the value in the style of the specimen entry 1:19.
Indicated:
5:42
